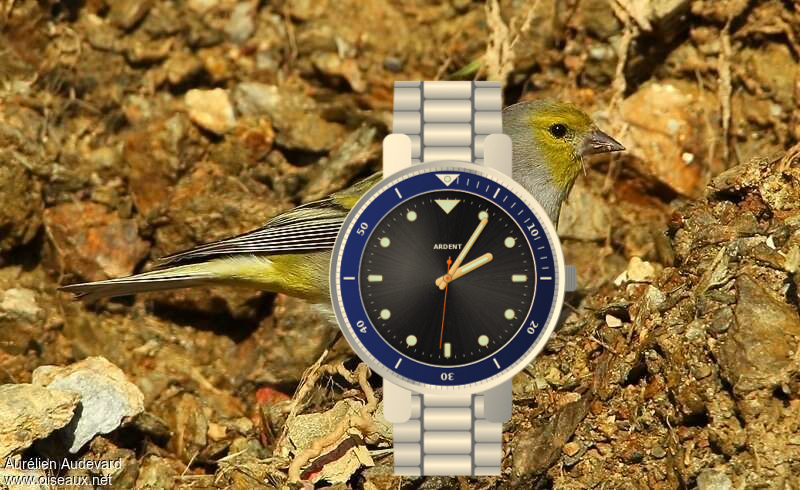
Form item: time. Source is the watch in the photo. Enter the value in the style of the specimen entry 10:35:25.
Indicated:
2:05:31
